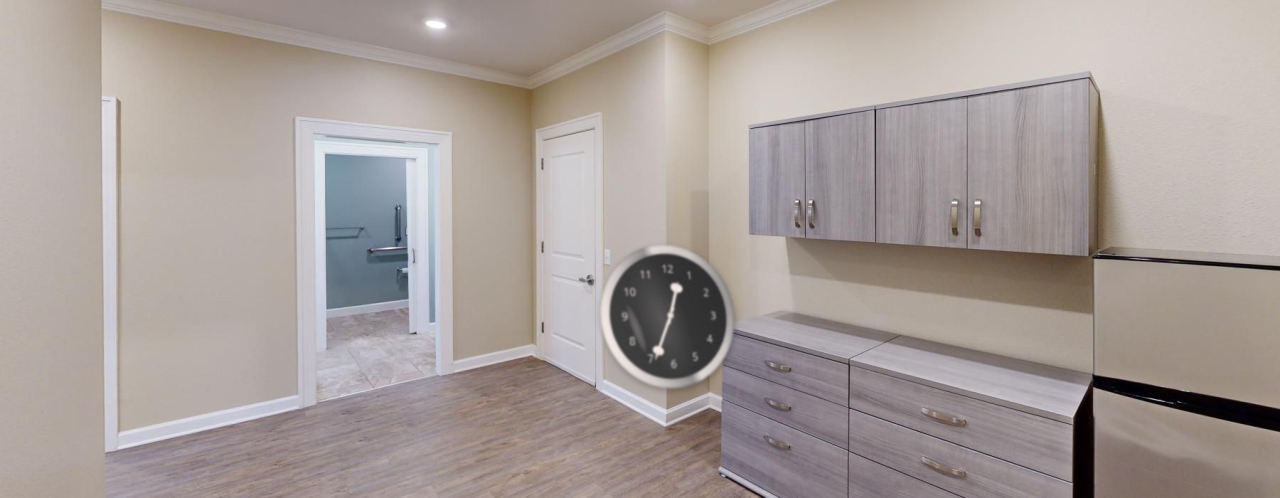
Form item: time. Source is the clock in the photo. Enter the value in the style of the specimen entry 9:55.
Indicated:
12:34
